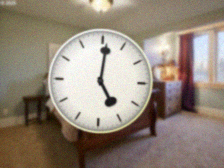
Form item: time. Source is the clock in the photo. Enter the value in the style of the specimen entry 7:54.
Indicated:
5:01
